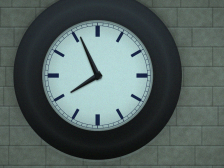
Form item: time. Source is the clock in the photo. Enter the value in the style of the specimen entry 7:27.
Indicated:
7:56
